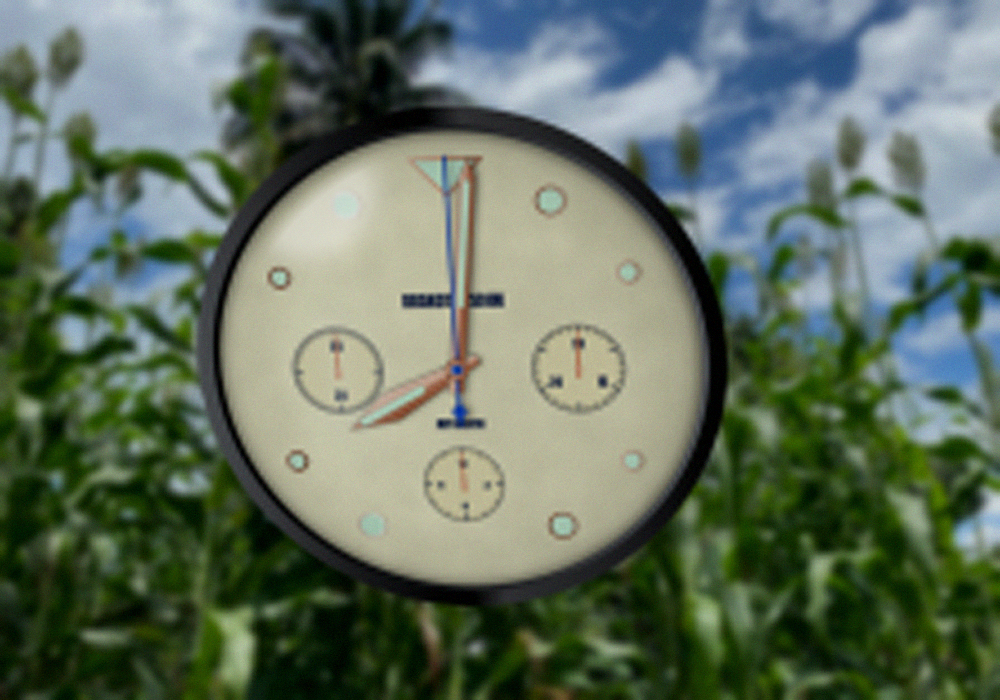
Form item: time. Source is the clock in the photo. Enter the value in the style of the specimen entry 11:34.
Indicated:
8:01
